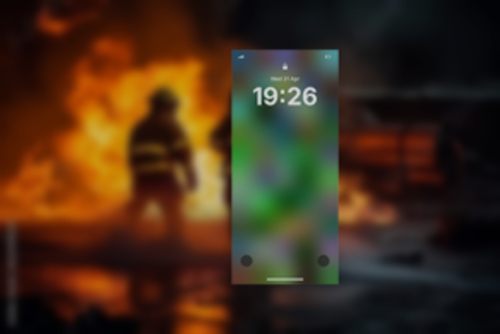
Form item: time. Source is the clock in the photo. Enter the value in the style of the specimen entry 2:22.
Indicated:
19:26
